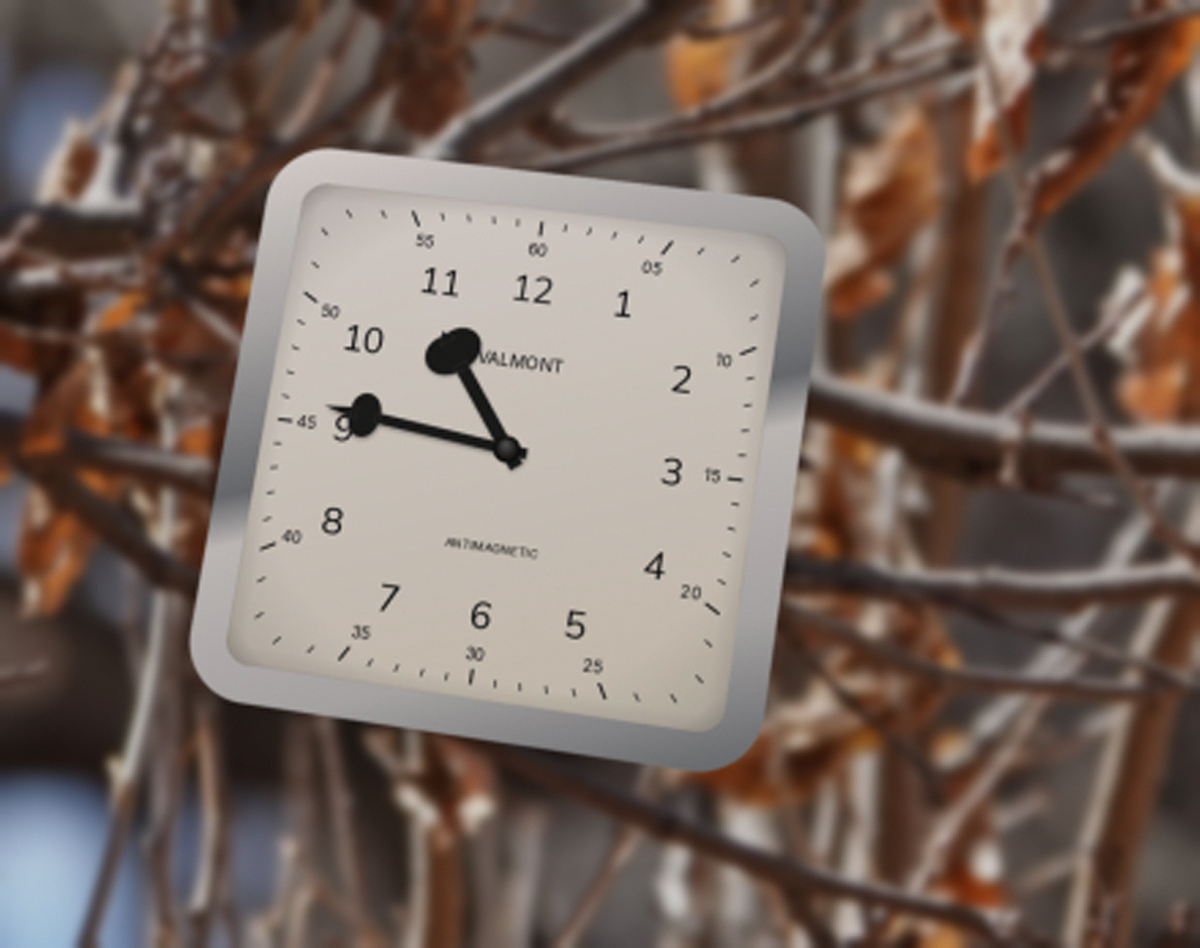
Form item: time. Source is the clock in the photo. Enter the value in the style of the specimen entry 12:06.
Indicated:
10:46
